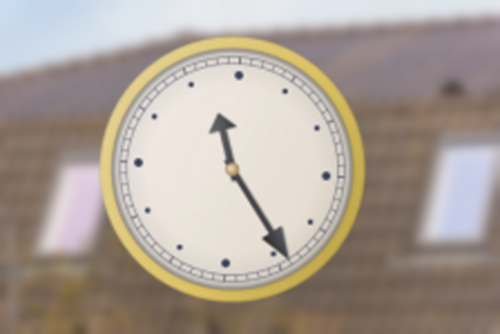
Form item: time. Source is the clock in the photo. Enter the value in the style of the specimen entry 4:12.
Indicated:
11:24
